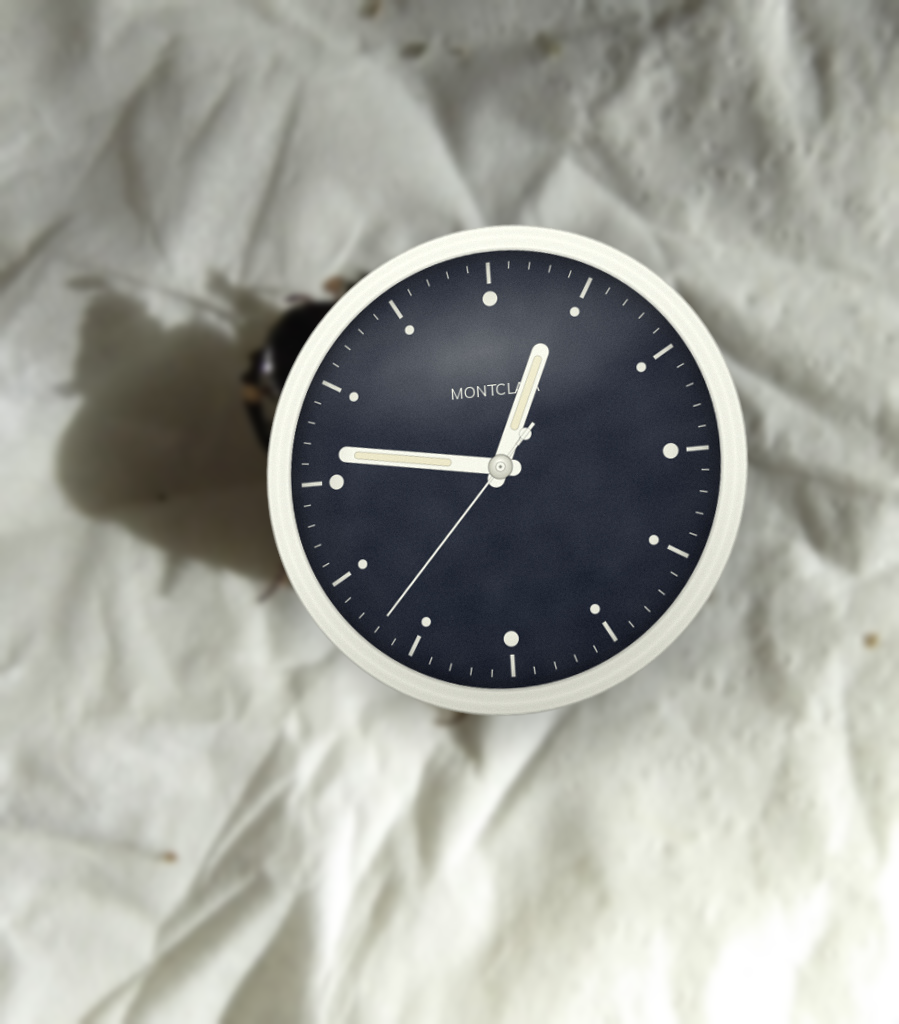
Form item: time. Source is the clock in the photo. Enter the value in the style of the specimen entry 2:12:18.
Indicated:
12:46:37
